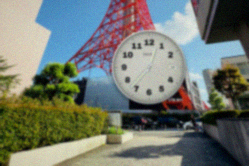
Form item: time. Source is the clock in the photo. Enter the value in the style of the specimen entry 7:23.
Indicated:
12:37
